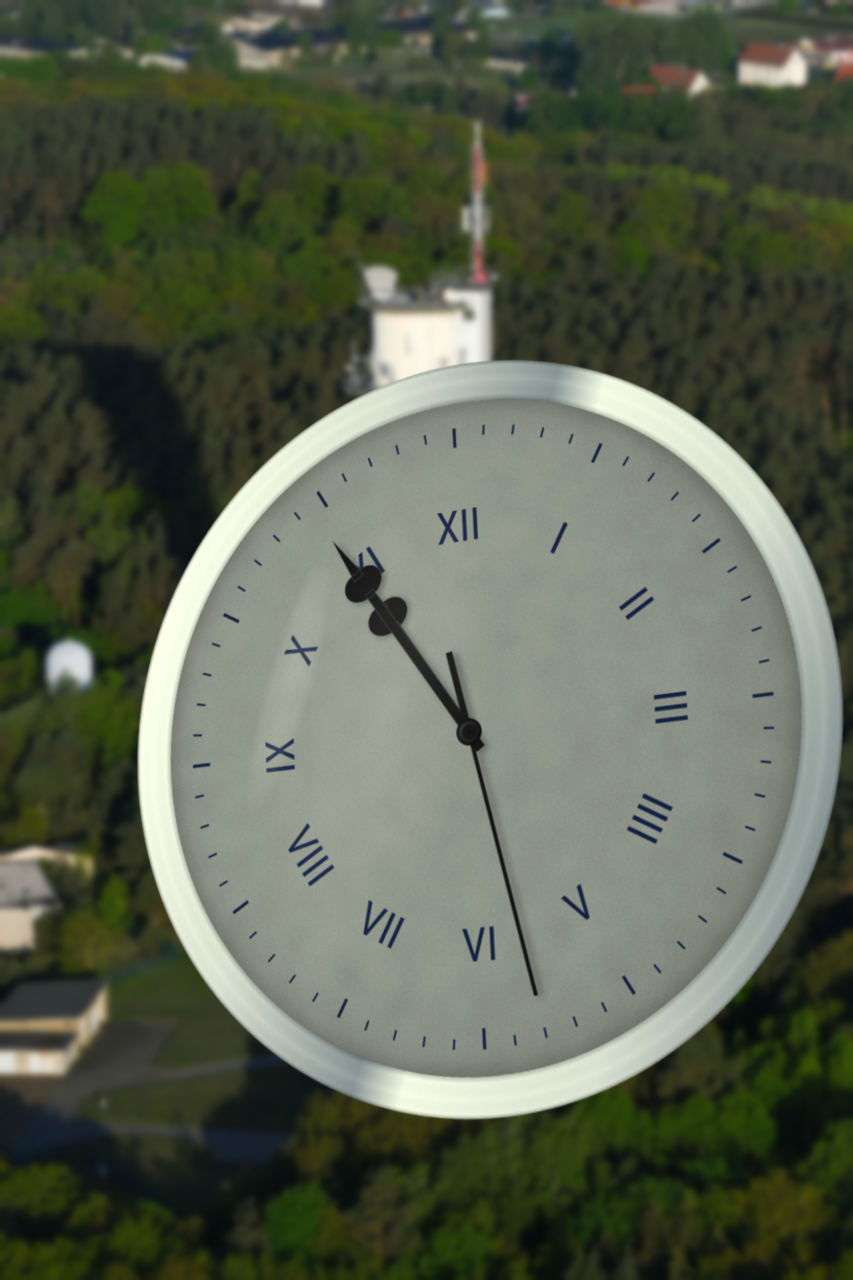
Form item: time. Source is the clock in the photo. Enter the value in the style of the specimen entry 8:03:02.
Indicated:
10:54:28
